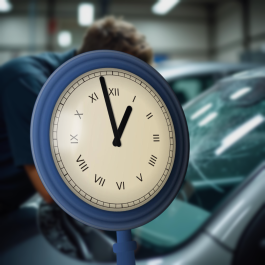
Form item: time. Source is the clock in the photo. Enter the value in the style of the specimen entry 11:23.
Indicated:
12:58
